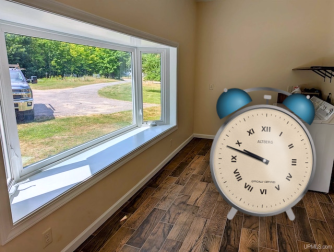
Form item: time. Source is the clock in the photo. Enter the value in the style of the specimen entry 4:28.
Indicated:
9:48
